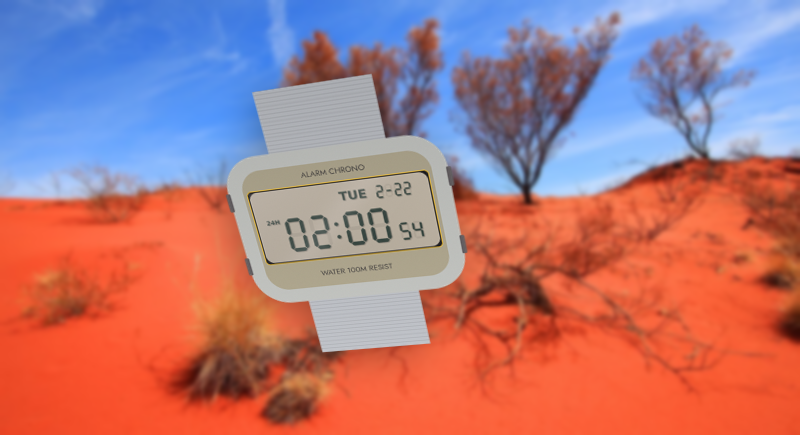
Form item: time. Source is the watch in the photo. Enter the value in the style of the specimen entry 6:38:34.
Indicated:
2:00:54
